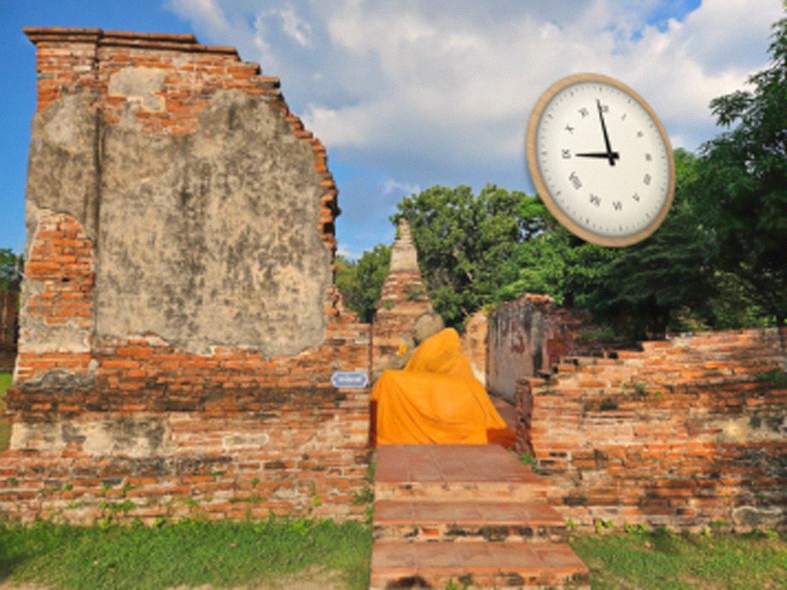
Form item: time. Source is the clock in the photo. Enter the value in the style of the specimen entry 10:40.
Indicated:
8:59
